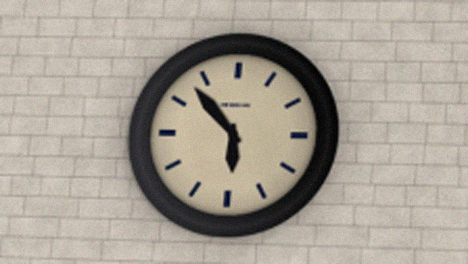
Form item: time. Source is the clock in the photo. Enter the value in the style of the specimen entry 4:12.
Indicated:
5:53
